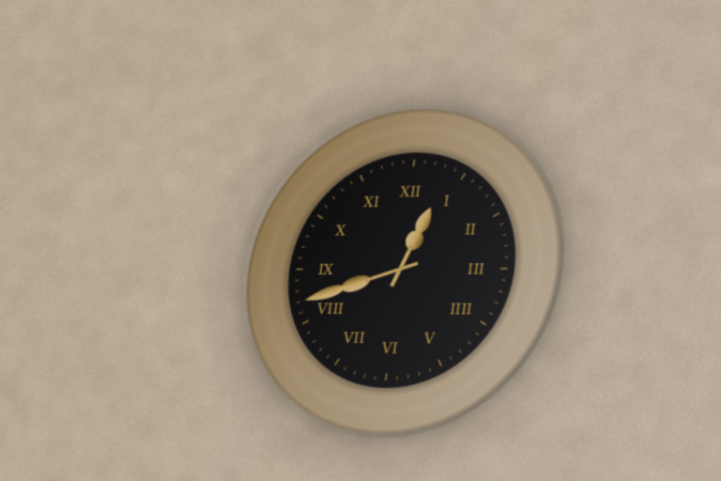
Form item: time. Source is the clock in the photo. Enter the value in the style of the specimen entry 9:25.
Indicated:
12:42
